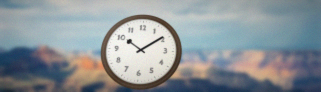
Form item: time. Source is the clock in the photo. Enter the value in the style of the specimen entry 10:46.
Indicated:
10:09
